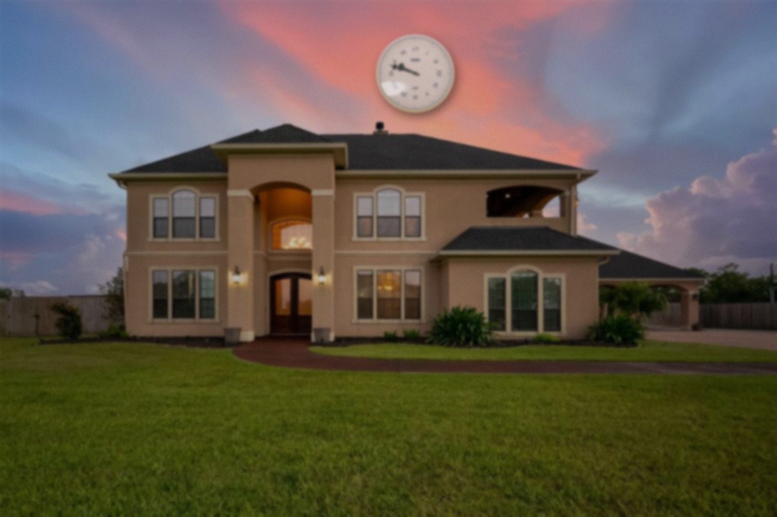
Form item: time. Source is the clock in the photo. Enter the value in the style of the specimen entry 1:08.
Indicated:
9:48
